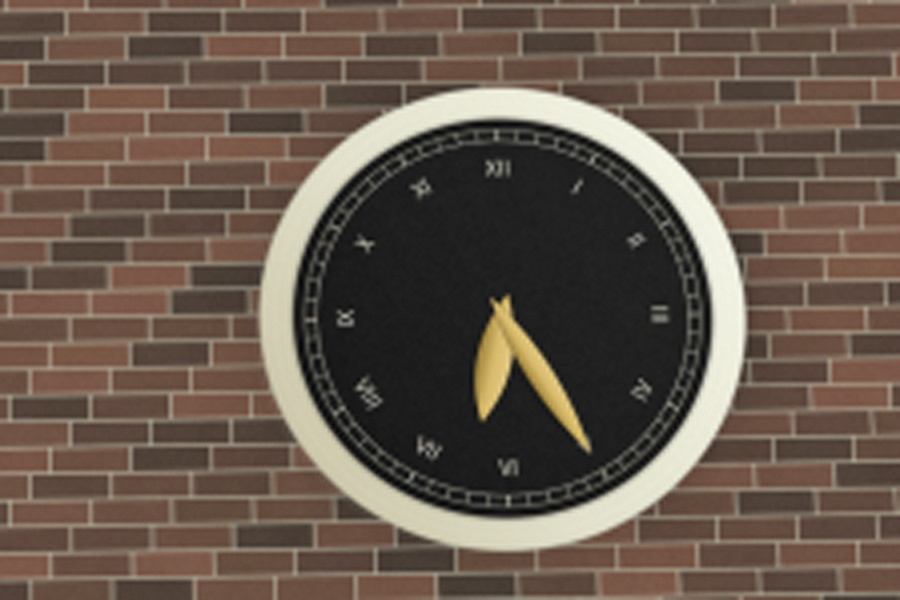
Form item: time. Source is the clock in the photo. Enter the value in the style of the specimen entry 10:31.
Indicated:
6:25
